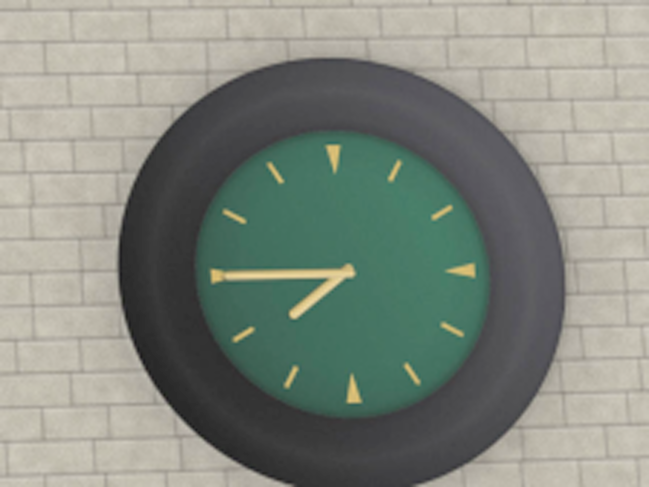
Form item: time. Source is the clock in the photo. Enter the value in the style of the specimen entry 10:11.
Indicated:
7:45
